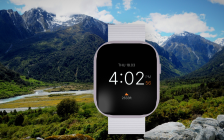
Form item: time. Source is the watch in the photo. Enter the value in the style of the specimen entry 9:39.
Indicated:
4:02
